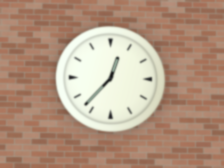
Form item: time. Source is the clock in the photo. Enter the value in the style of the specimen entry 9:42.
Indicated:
12:37
